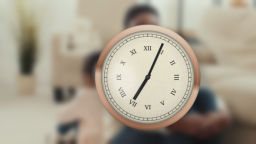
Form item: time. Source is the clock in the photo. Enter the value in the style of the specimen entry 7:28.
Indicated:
7:04
